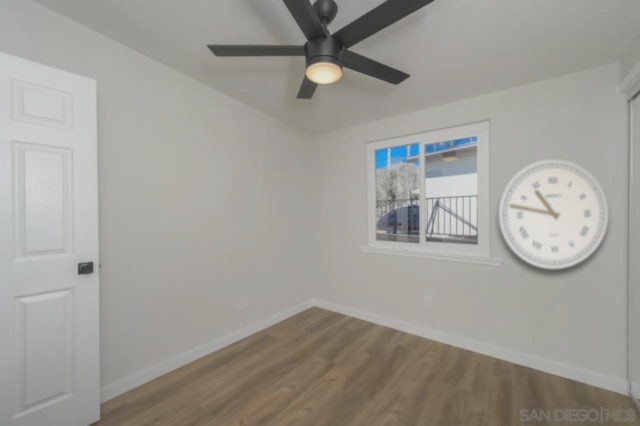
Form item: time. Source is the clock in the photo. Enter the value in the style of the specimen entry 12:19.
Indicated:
10:47
